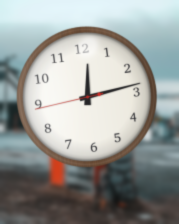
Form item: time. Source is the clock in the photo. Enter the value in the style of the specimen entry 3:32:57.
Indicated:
12:13:44
